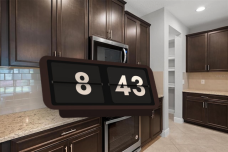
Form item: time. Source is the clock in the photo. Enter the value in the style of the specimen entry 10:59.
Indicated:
8:43
